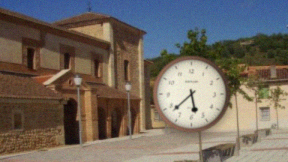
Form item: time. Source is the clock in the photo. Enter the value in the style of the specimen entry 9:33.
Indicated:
5:38
